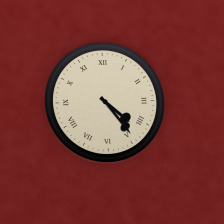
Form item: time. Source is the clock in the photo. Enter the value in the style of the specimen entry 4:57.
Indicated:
4:24
